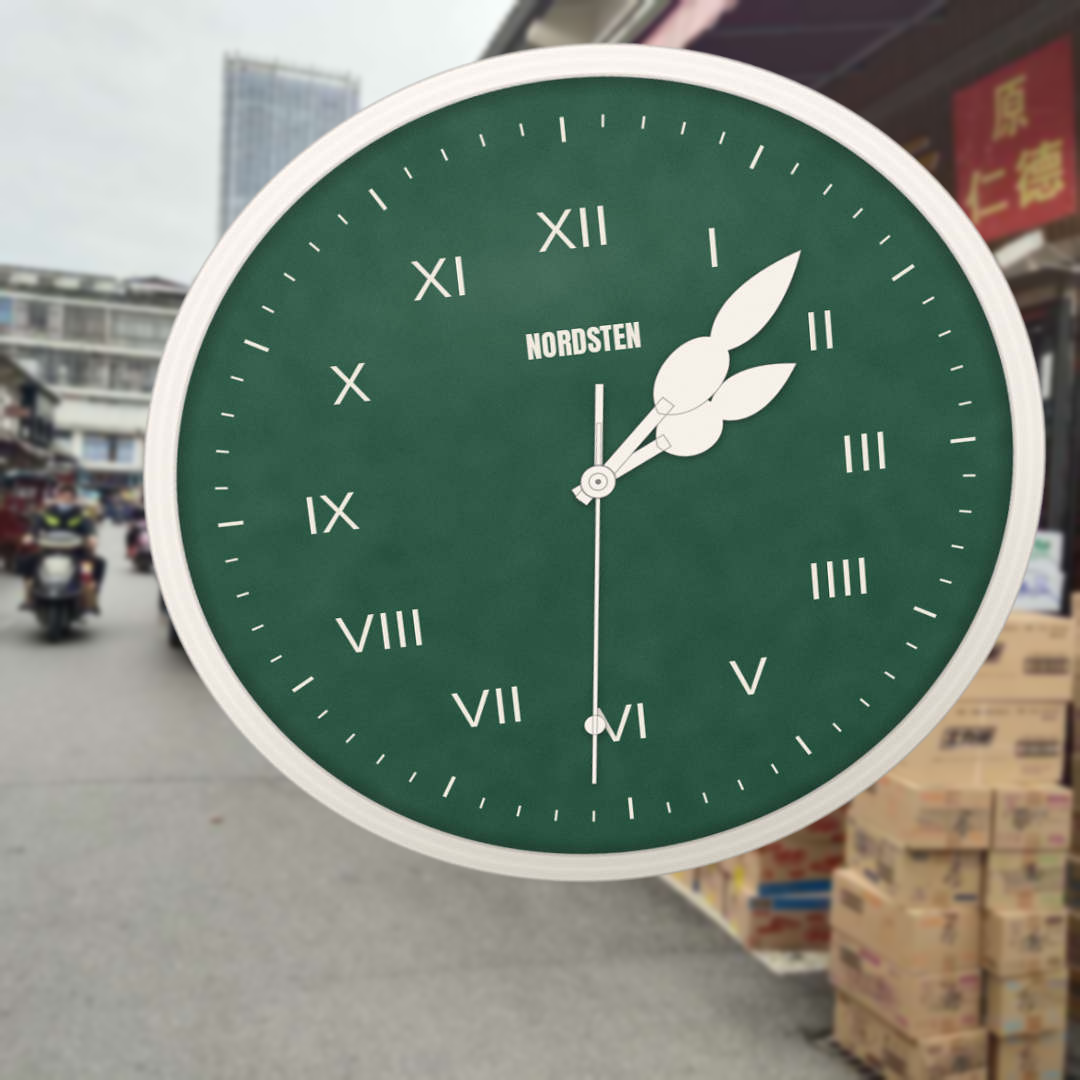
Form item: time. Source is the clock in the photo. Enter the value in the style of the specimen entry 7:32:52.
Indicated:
2:07:31
